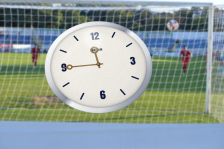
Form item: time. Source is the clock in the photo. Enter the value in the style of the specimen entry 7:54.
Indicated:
11:45
